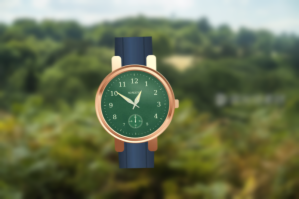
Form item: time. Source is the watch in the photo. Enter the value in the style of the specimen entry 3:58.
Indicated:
12:51
